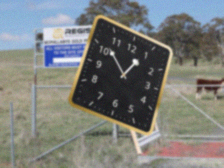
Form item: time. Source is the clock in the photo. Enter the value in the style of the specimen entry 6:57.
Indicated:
12:52
